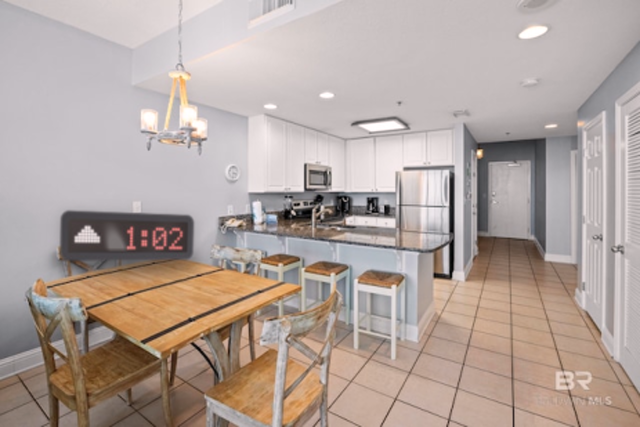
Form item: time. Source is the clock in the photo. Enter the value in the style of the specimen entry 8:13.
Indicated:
1:02
